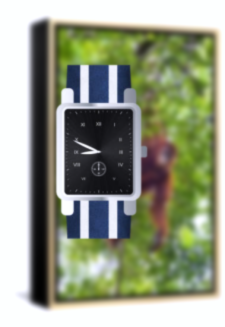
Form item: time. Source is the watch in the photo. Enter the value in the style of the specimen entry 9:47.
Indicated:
8:49
